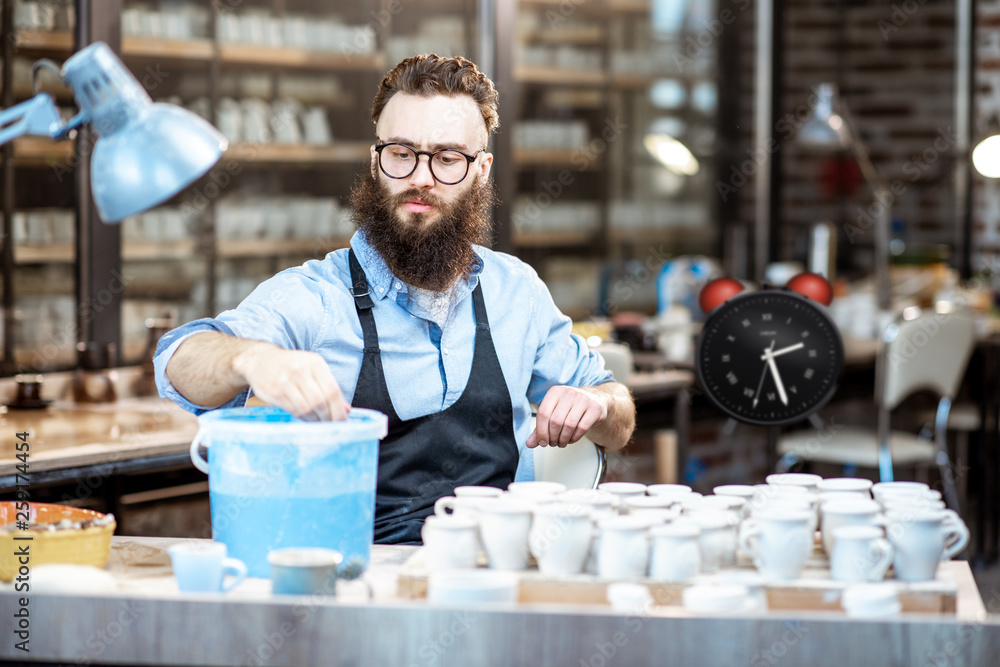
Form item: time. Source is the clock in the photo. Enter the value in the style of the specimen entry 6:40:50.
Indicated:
2:27:33
